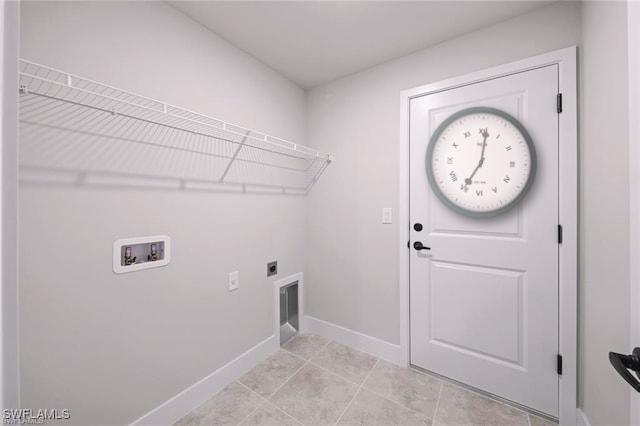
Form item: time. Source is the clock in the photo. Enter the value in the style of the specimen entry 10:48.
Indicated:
7:01
